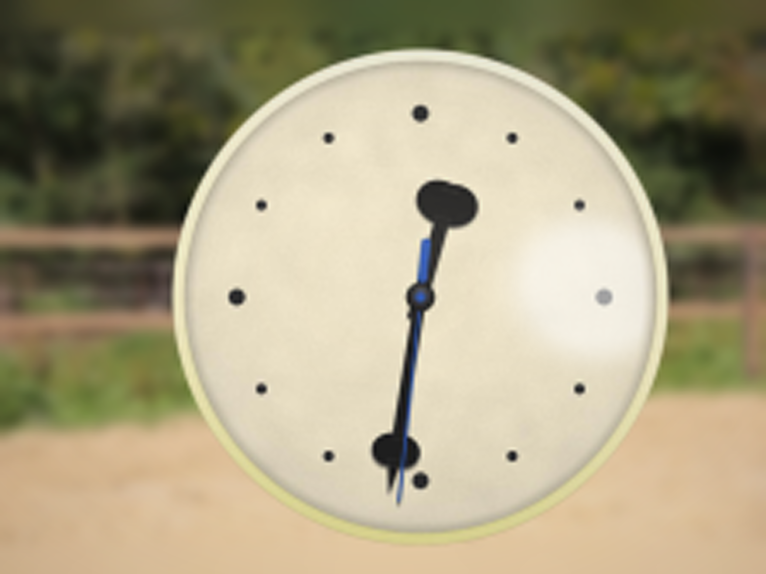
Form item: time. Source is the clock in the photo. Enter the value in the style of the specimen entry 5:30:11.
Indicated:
12:31:31
